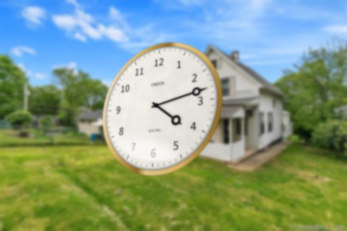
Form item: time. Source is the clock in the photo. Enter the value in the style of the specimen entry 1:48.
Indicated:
4:13
